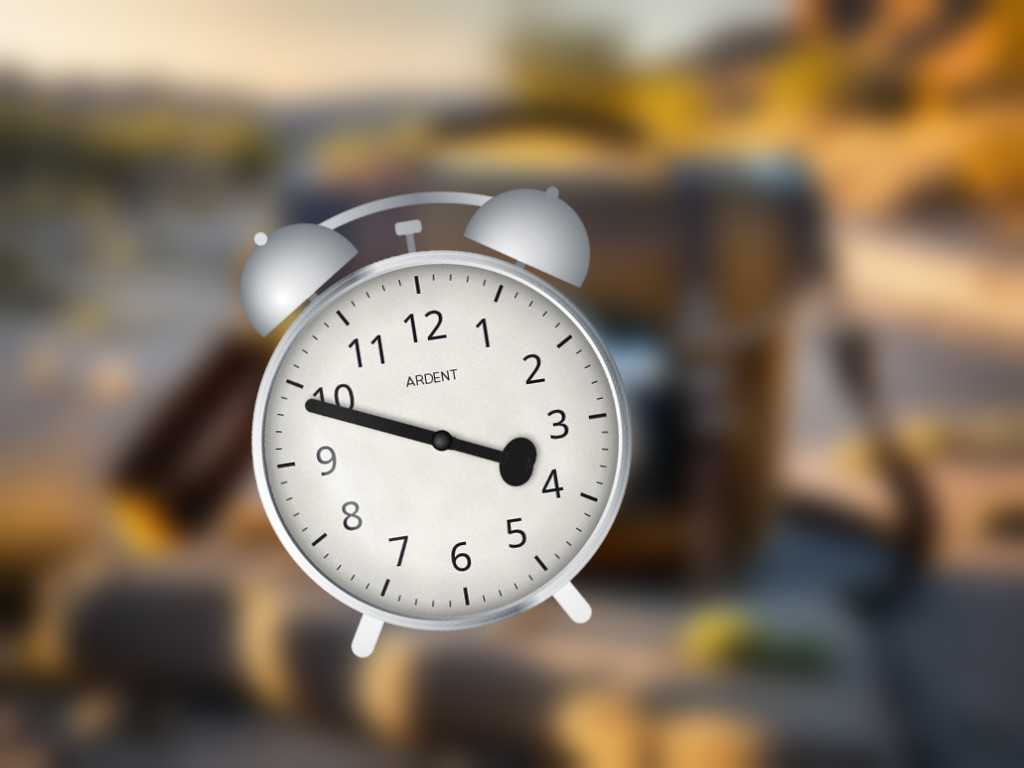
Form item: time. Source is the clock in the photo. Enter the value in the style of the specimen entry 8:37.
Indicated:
3:49
